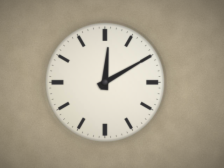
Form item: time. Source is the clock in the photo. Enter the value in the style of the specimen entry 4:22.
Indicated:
12:10
